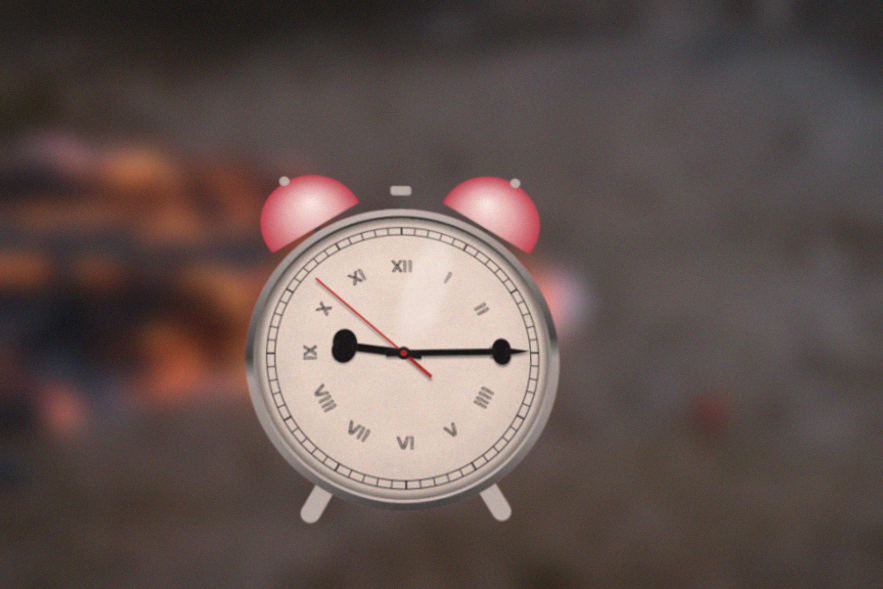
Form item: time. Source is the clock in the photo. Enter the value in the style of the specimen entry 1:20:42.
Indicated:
9:14:52
